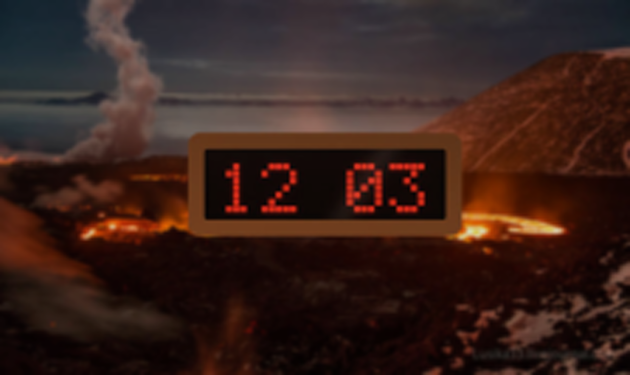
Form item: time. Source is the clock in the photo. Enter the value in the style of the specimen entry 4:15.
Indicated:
12:03
